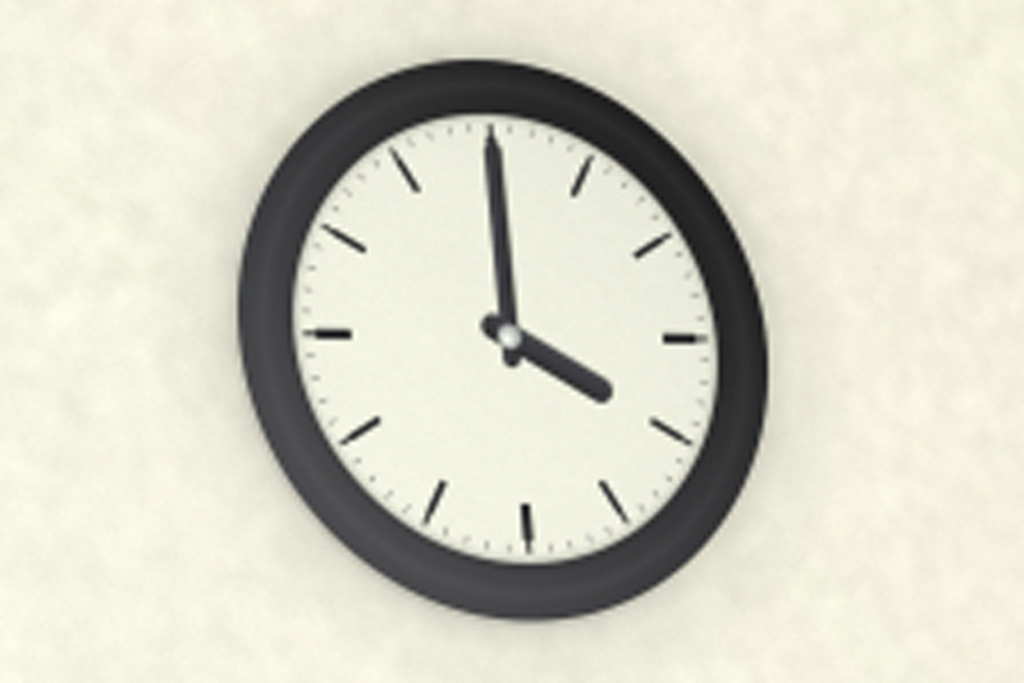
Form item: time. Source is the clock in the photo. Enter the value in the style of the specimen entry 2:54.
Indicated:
4:00
